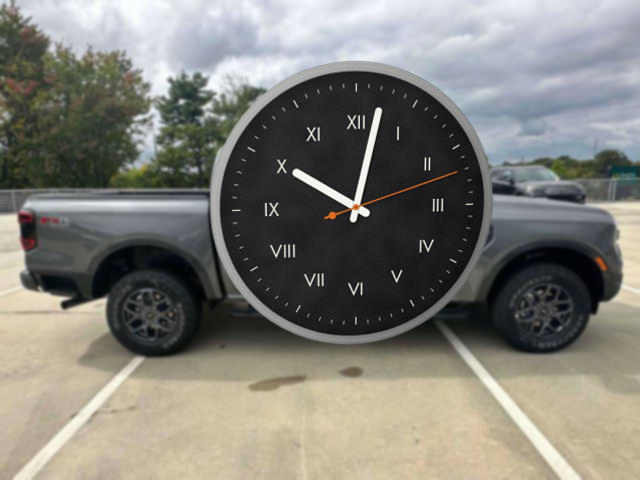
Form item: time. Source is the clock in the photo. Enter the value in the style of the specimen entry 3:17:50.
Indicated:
10:02:12
